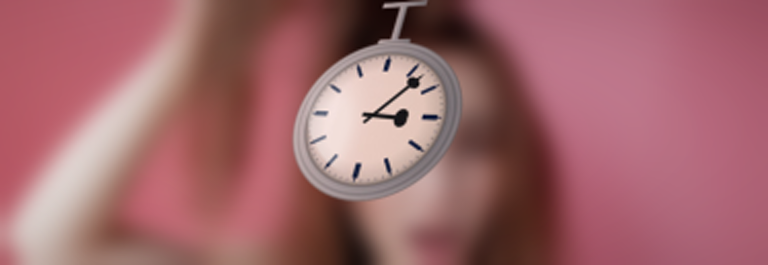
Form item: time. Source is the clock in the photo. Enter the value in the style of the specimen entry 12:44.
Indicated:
3:07
